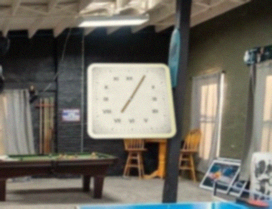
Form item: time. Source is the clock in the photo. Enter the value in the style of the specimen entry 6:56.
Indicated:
7:05
